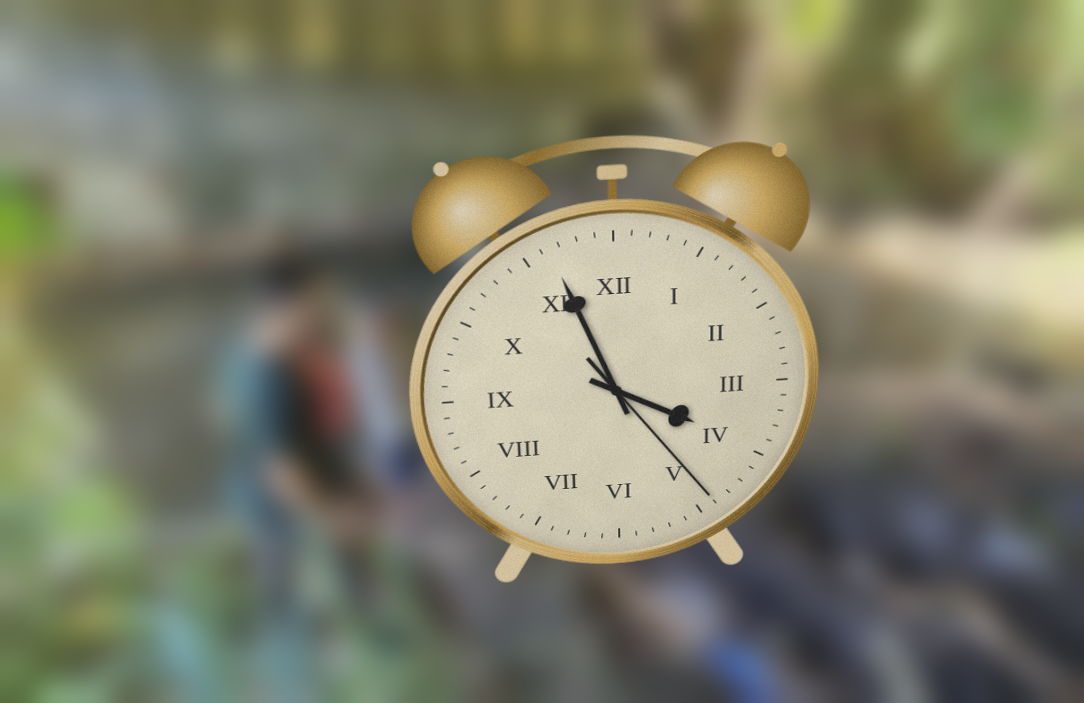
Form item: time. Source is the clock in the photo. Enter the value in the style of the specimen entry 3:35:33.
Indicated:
3:56:24
